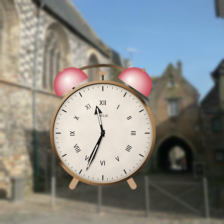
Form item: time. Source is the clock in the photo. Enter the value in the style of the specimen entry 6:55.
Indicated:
11:34
